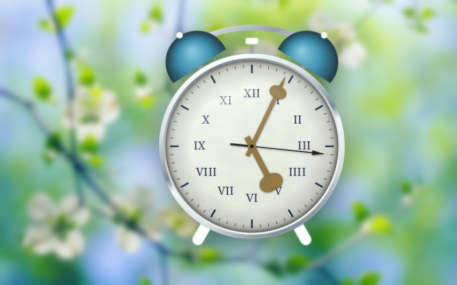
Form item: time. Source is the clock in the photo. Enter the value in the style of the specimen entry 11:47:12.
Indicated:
5:04:16
